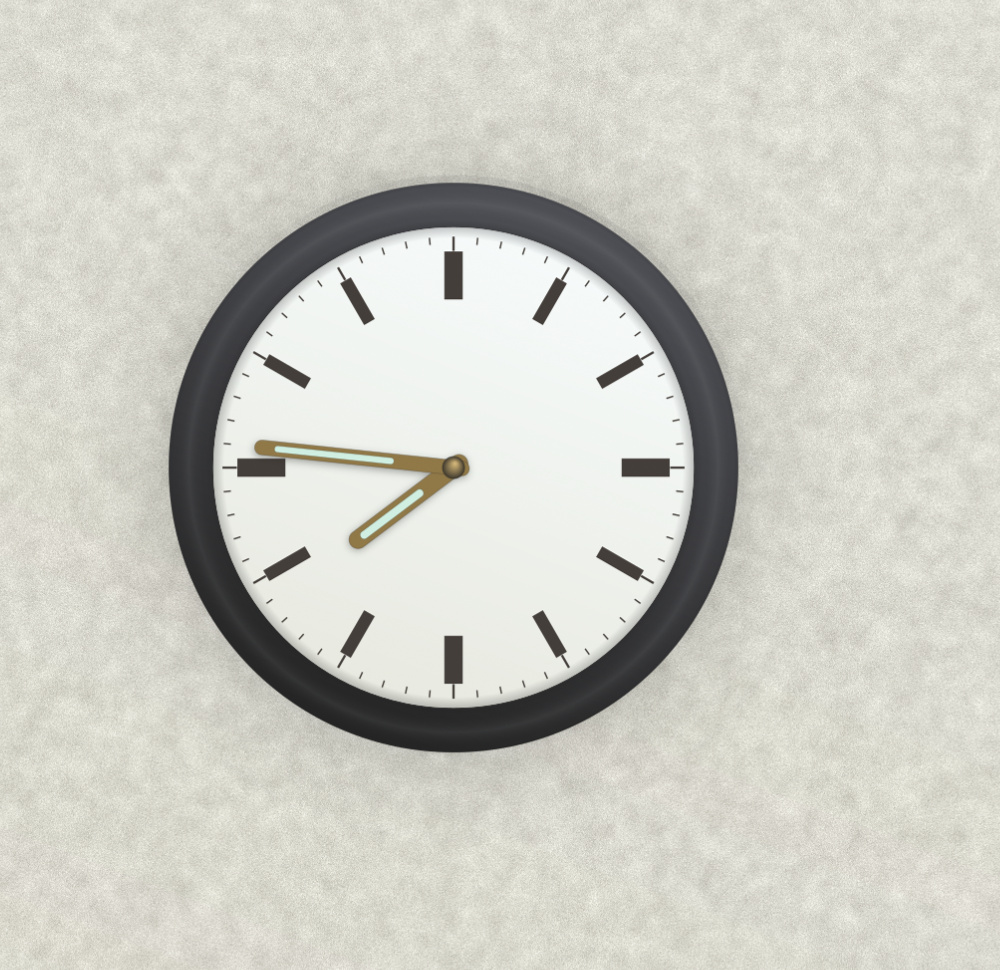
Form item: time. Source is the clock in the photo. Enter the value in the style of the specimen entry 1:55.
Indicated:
7:46
